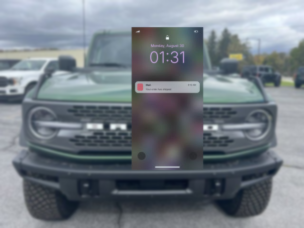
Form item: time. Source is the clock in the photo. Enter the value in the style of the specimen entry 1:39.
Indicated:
1:31
